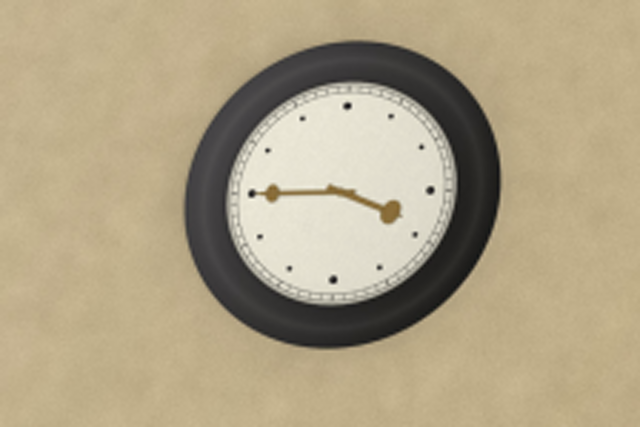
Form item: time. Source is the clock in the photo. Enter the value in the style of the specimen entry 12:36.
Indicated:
3:45
